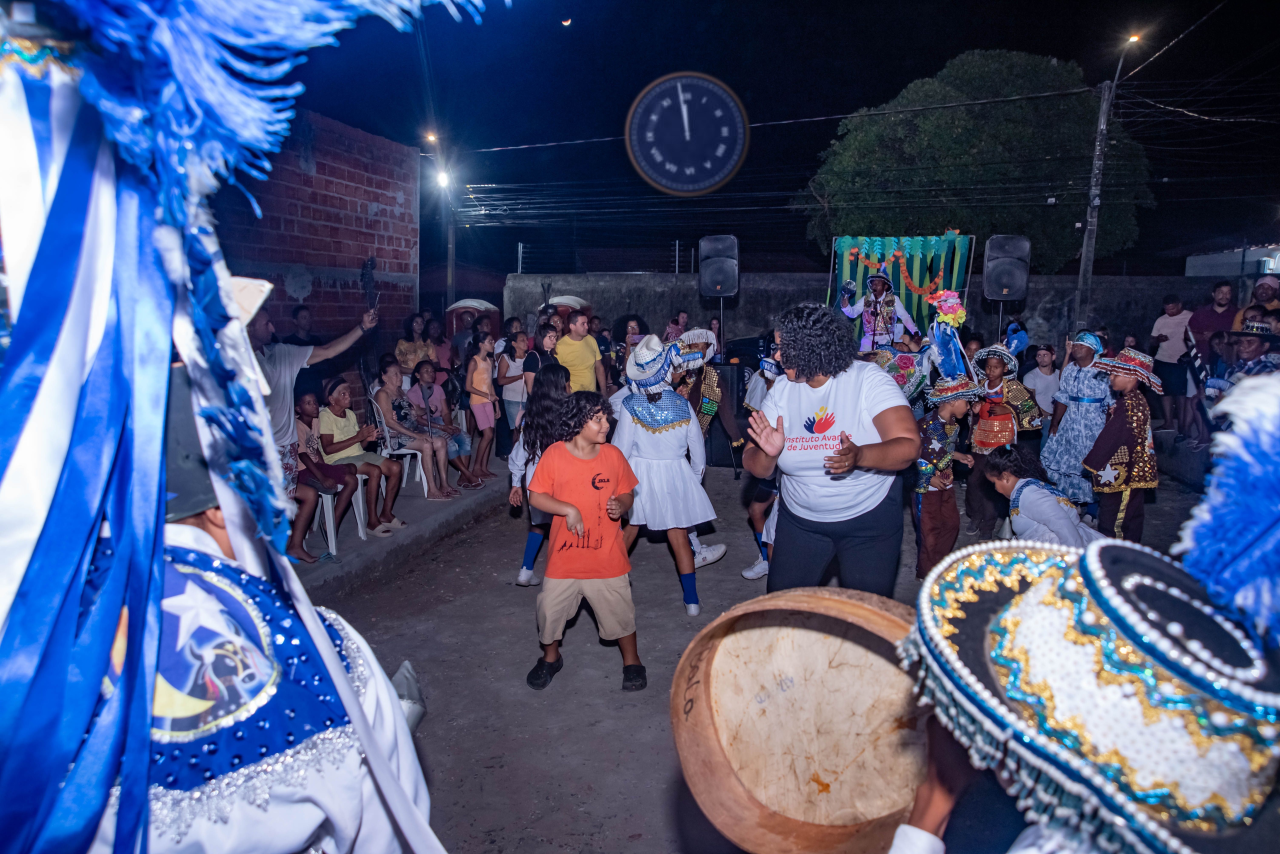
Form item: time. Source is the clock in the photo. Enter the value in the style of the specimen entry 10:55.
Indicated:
11:59
